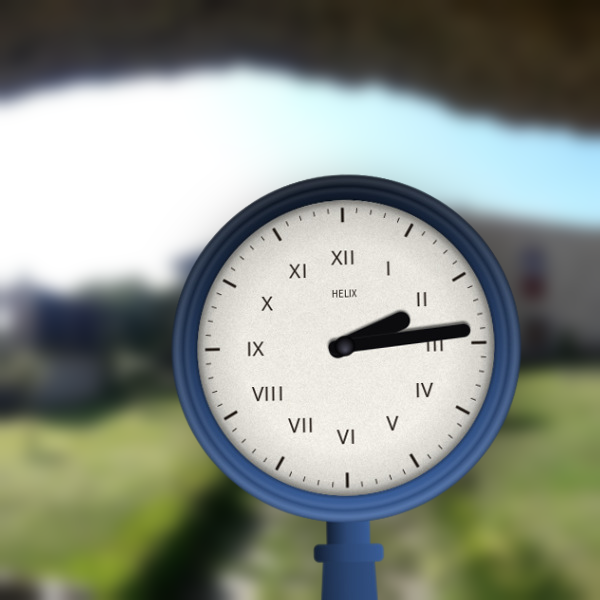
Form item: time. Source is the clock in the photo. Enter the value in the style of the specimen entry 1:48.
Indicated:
2:14
